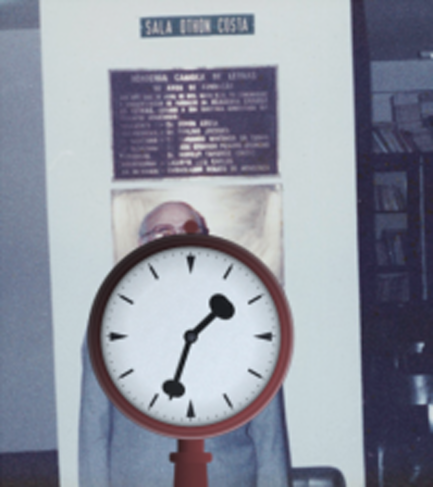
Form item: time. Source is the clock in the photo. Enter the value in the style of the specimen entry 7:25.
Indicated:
1:33
